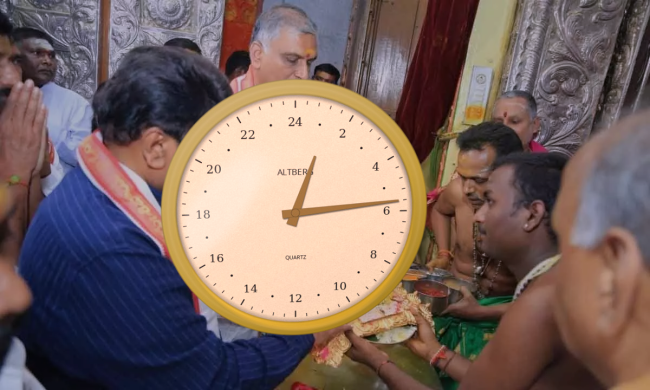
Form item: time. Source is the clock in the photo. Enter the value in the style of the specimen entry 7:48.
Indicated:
1:14
